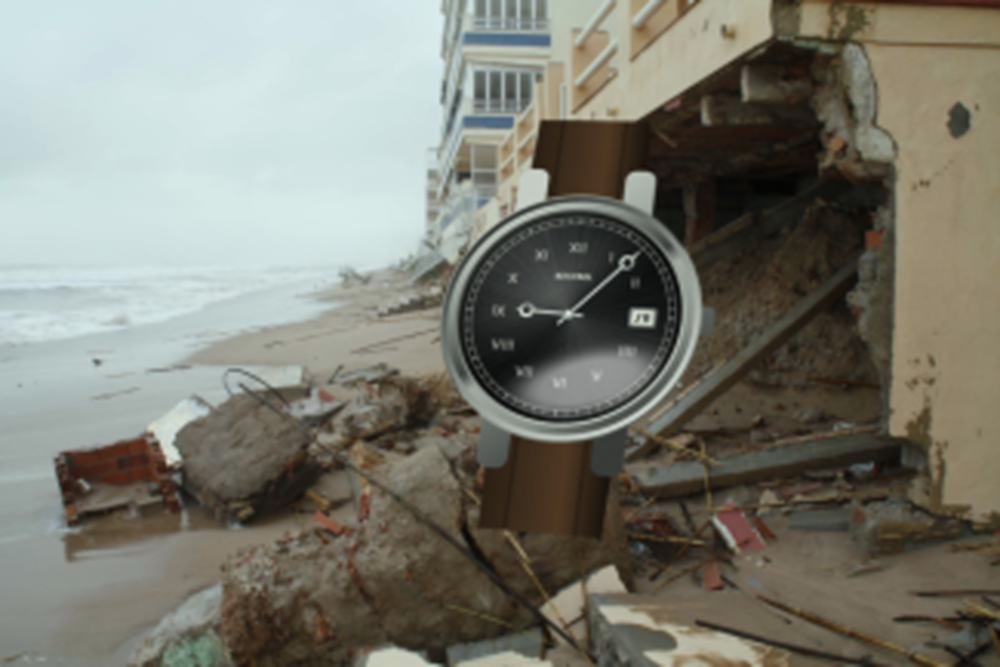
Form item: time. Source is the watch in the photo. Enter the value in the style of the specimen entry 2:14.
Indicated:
9:07
